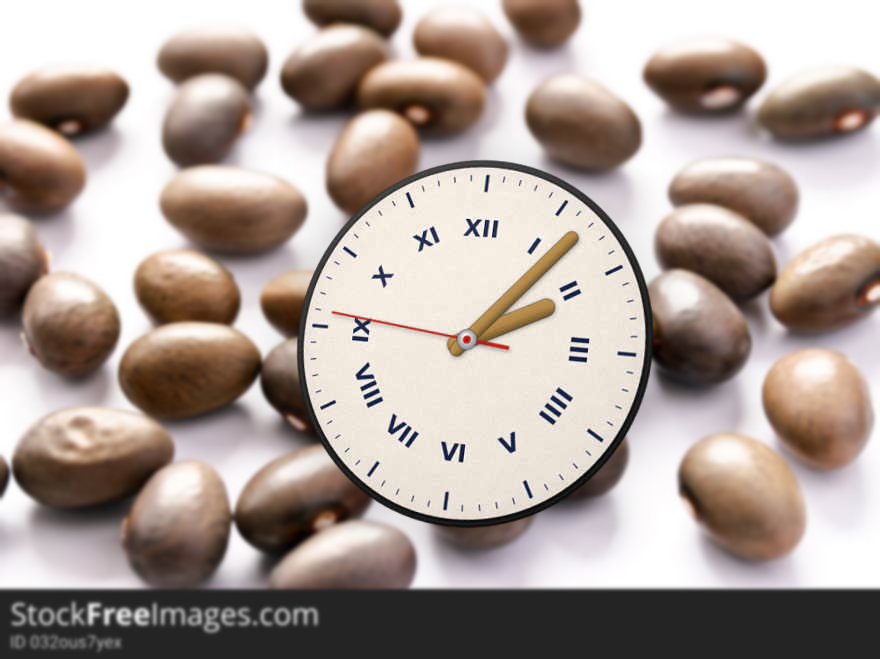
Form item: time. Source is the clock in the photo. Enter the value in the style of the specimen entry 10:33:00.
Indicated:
2:06:46
